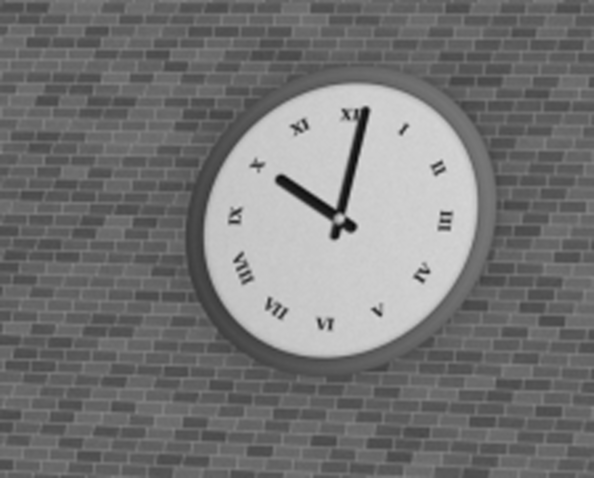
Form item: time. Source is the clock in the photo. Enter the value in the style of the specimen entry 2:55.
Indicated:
10:01
